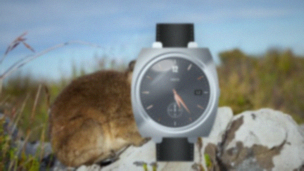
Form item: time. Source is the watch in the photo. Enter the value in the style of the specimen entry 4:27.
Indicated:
5:24
